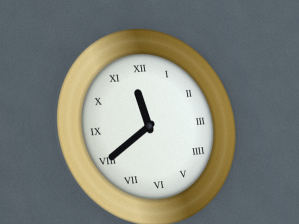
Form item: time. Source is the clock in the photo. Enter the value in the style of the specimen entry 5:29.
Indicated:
11:40
